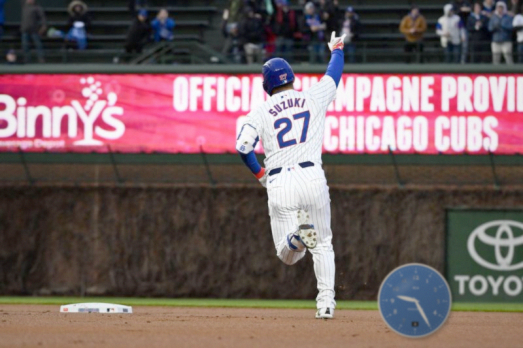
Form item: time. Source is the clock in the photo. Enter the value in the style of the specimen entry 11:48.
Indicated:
9:25
